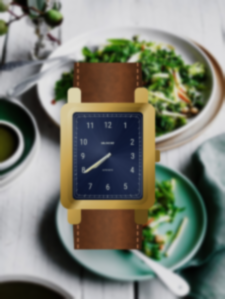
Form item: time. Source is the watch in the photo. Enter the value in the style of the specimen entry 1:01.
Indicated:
7:39
